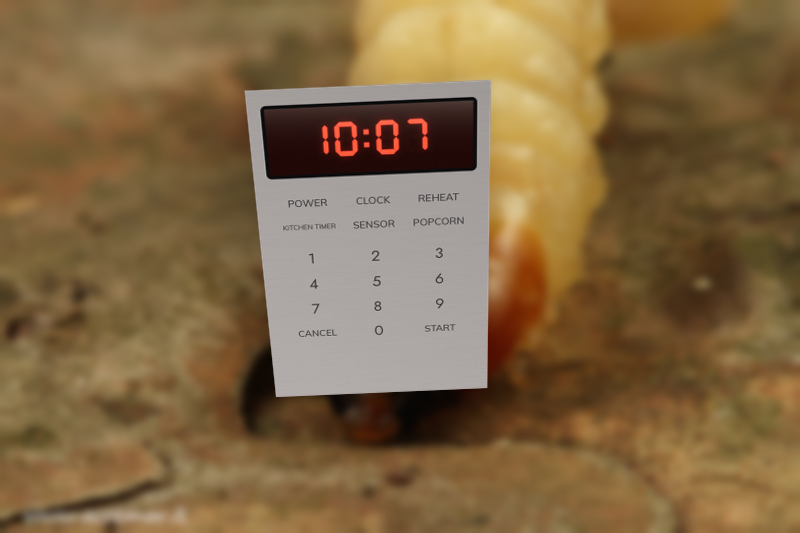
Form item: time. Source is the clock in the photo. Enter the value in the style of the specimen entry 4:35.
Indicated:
10:07
